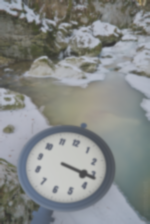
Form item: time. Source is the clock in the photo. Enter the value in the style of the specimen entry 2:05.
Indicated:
3:16
